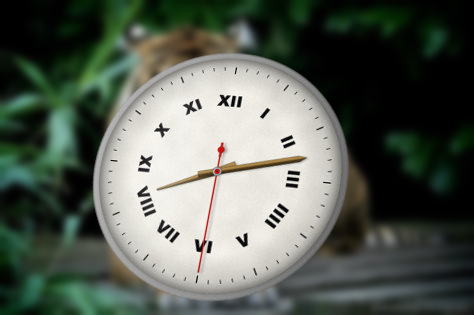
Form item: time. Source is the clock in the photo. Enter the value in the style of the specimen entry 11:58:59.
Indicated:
8:12:30
